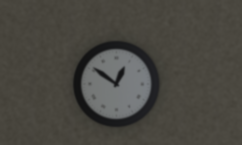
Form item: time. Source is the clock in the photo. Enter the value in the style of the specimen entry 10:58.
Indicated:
12:51
